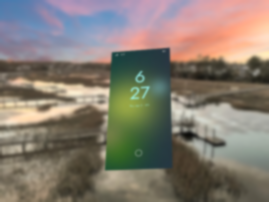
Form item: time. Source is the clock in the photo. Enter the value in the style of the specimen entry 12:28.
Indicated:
6:27
